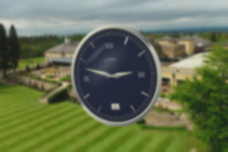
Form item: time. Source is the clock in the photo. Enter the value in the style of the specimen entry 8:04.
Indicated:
2:48
